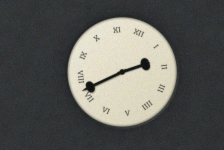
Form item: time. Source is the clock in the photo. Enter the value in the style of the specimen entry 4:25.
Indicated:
1:37
